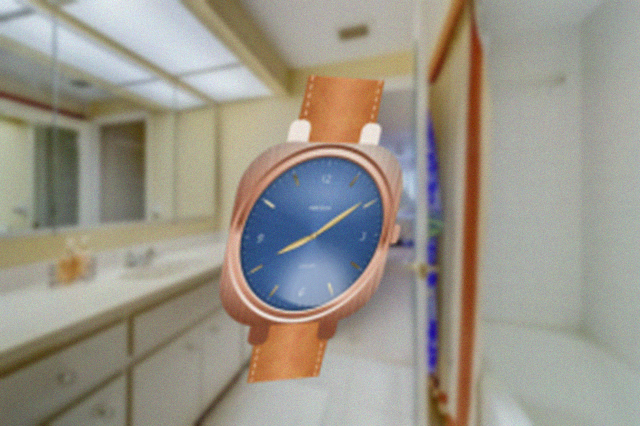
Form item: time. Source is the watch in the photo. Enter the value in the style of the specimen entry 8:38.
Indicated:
8:09
